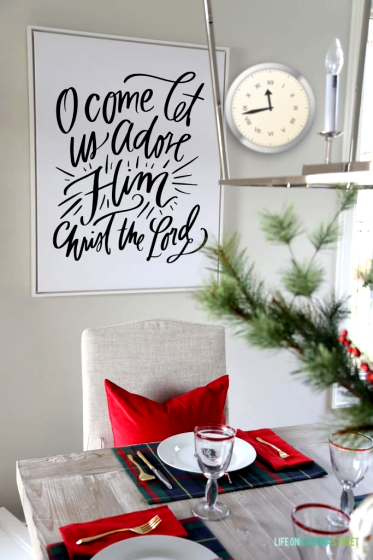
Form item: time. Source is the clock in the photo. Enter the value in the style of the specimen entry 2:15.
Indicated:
11:43
